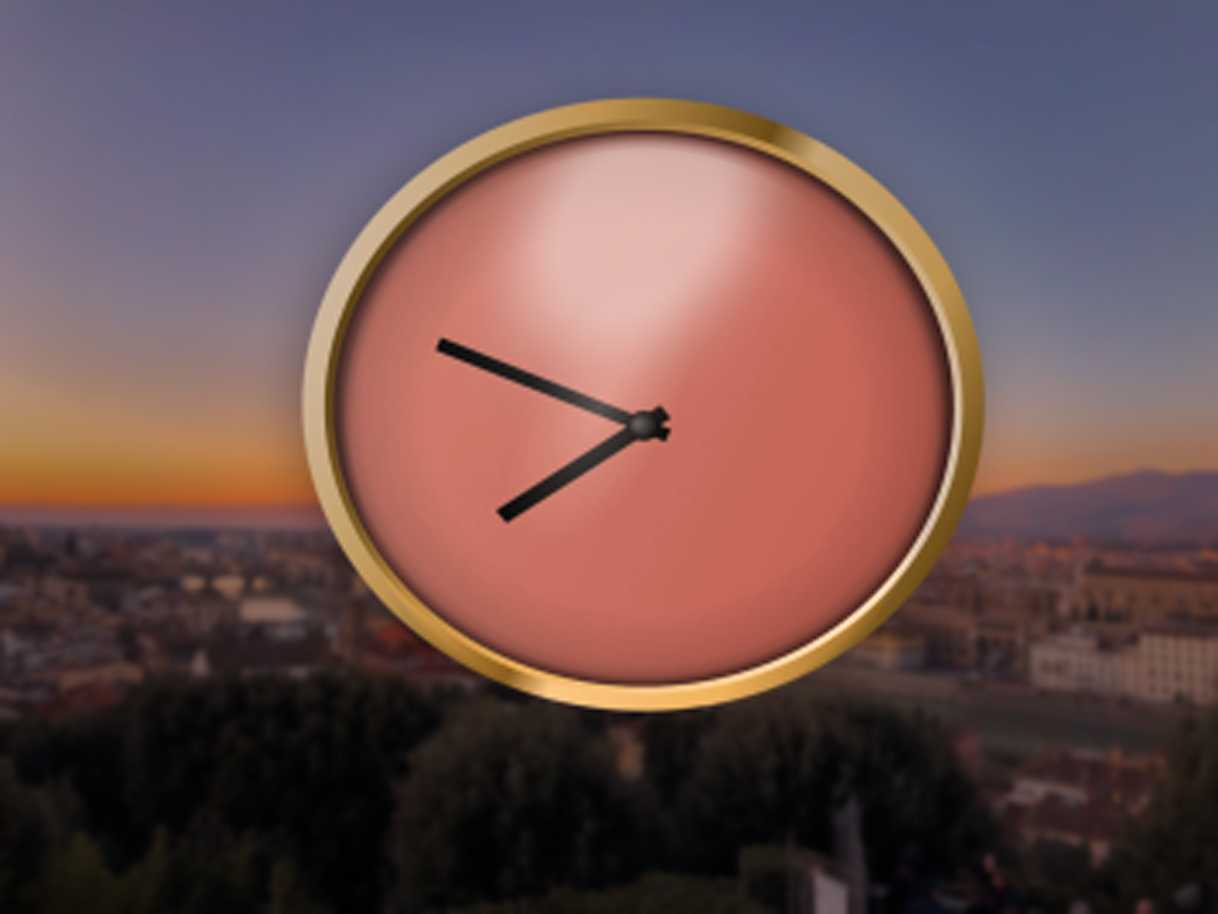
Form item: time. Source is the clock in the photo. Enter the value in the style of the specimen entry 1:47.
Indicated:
7:49
